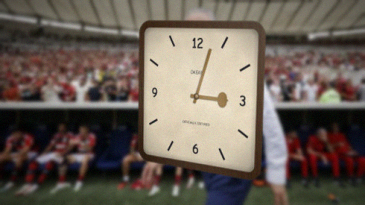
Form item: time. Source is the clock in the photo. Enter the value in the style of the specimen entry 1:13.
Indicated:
3:03
